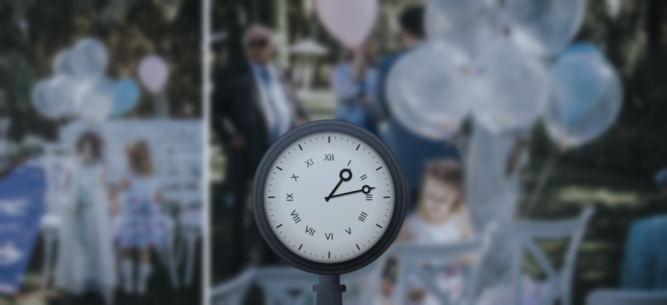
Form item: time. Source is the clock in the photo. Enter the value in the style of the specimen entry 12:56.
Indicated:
1:13
